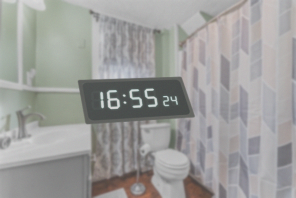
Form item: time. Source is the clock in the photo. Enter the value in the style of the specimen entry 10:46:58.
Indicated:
16:55:24
